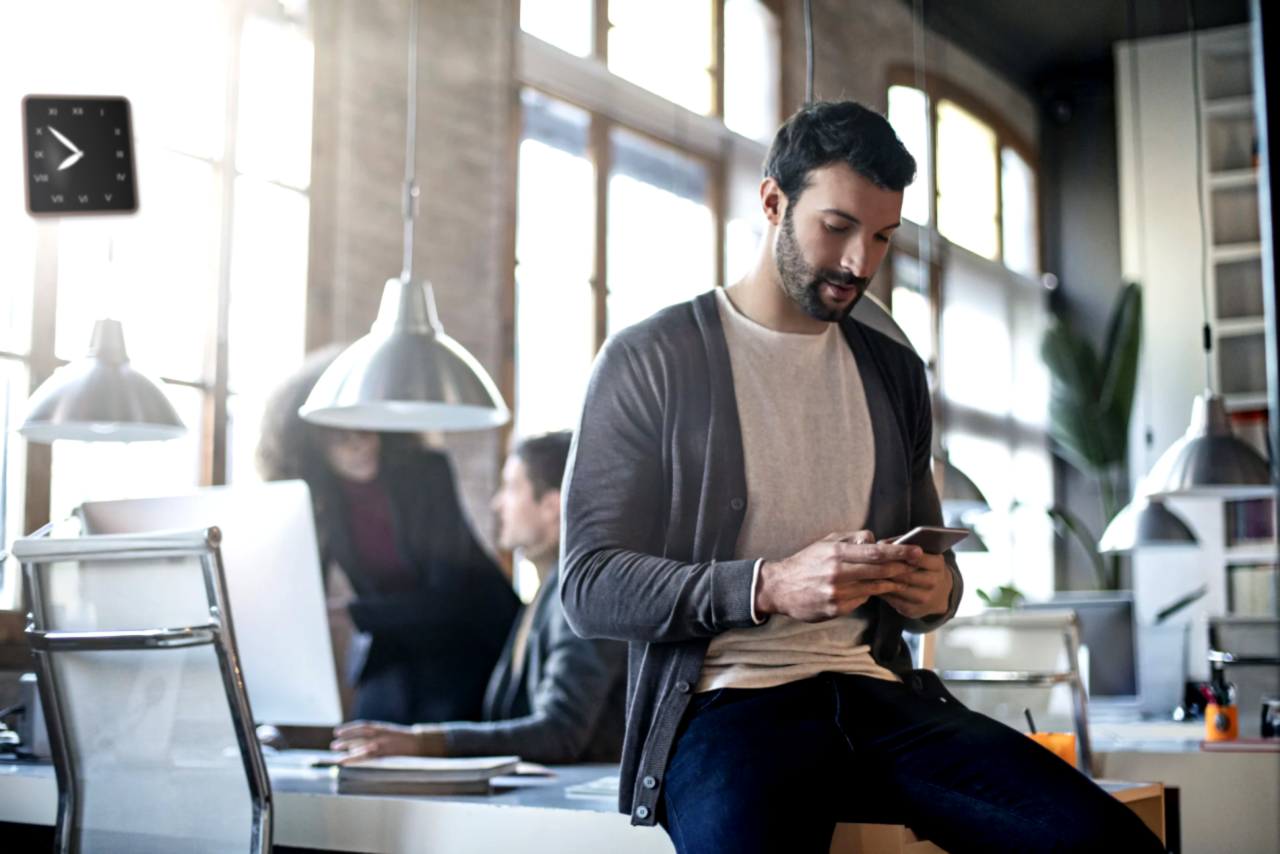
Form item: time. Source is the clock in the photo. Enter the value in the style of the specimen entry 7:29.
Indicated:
7:52
